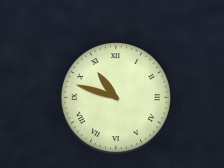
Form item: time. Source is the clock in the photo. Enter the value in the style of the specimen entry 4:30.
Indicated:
10:48
